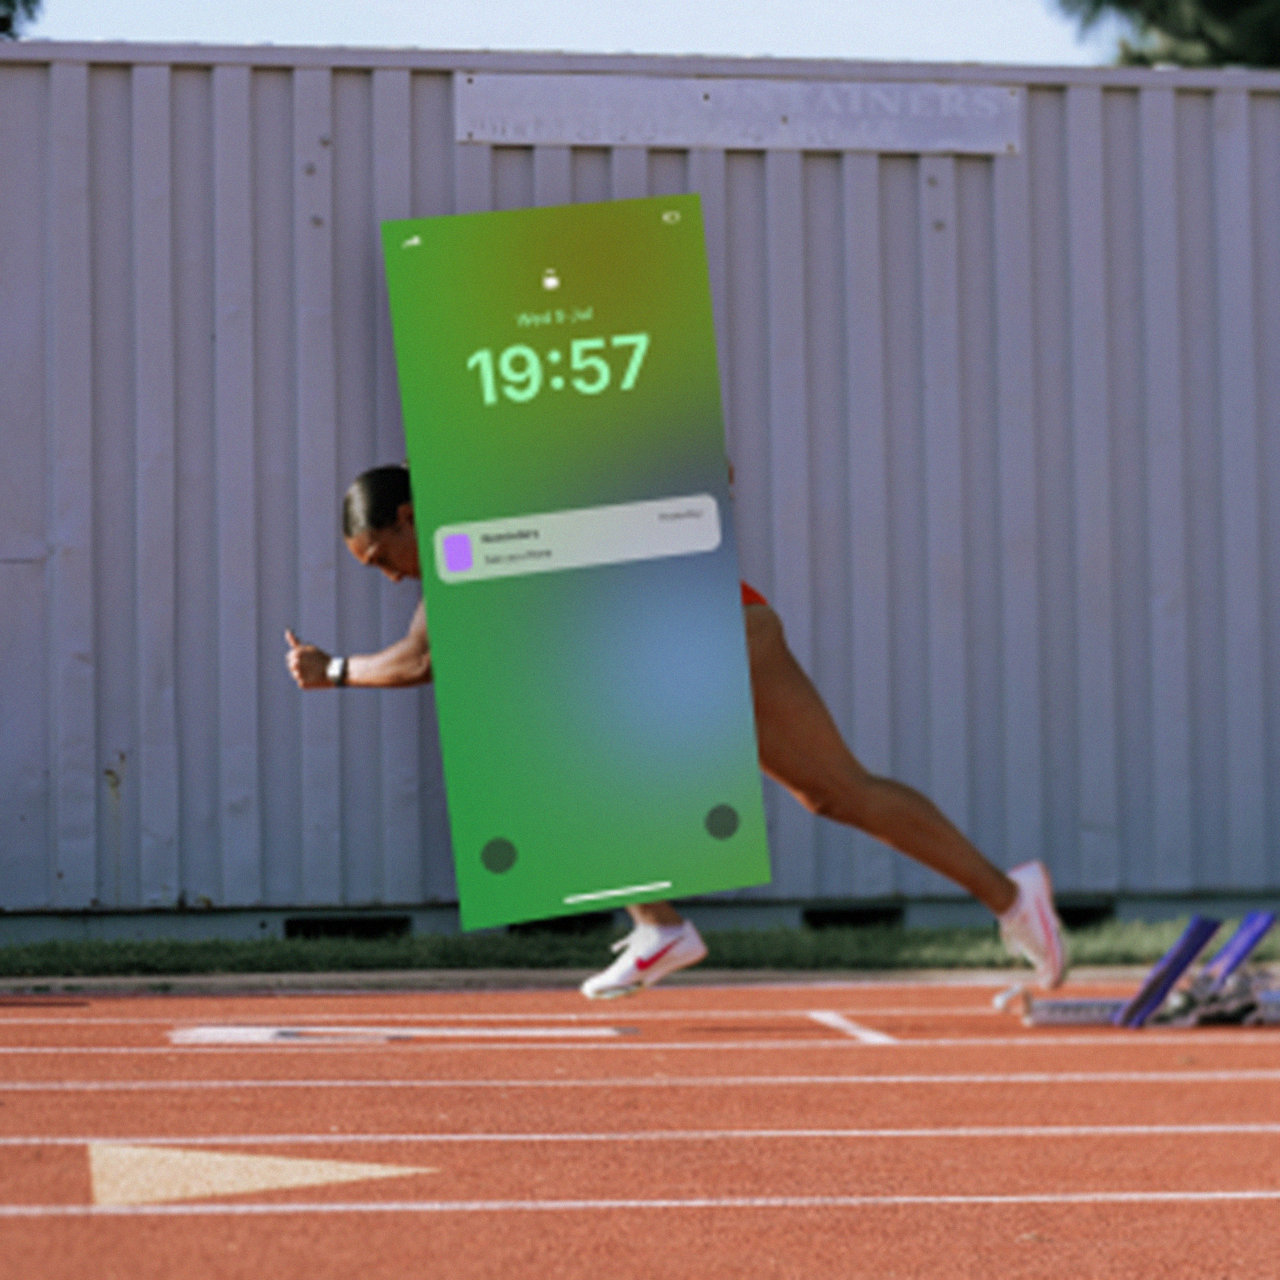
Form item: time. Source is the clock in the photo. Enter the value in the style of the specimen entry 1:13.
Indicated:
19:57
